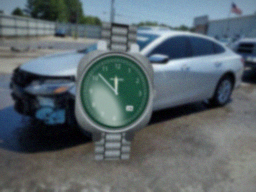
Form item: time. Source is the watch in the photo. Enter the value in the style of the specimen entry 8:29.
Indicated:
11:52
